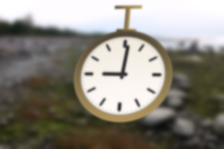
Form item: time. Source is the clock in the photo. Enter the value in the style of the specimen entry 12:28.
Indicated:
9:01
